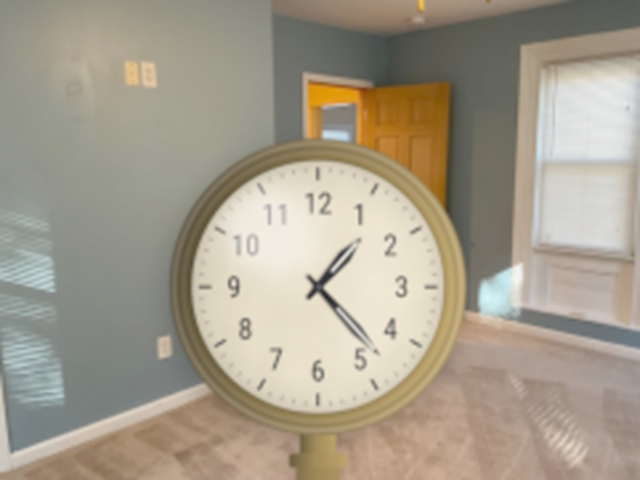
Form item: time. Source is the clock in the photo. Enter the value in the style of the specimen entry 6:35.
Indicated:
1:23
